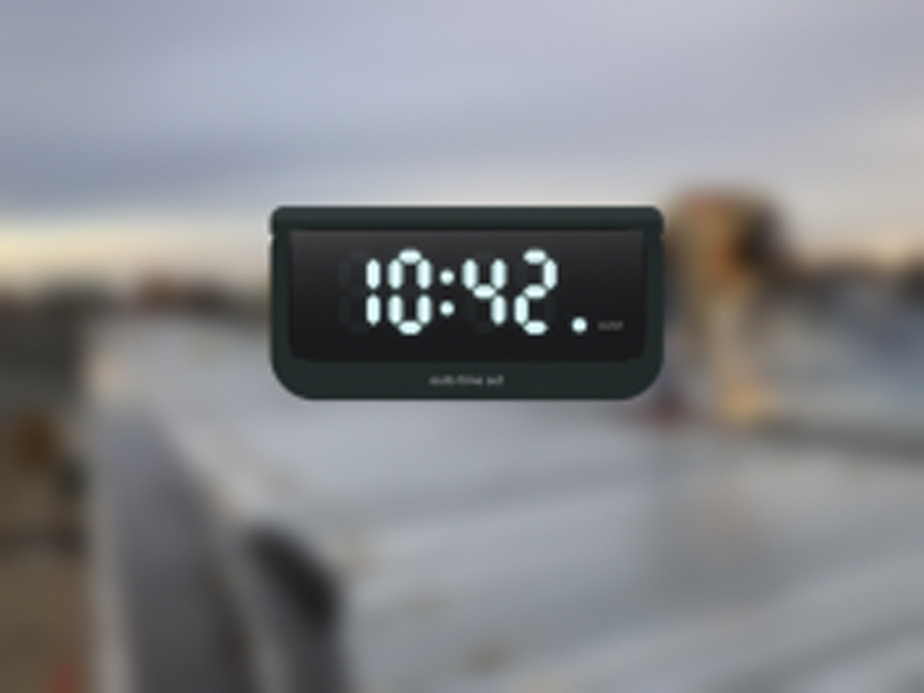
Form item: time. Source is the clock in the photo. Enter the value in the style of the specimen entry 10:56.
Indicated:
10:42
